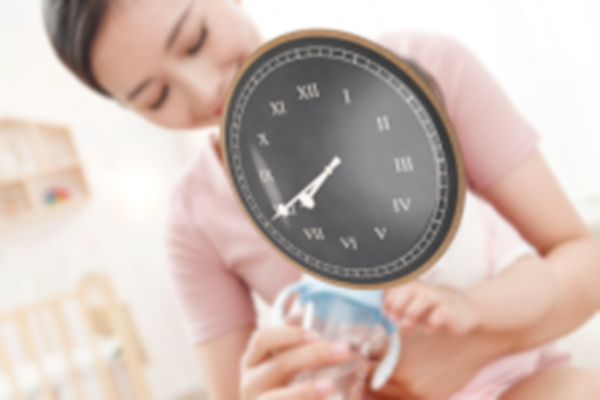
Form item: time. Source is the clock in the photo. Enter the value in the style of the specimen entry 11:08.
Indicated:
7:40
